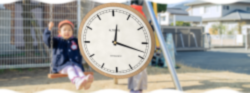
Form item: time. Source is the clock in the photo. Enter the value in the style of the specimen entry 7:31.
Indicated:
12:18
